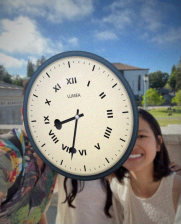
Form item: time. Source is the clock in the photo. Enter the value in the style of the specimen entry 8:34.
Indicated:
8:33
